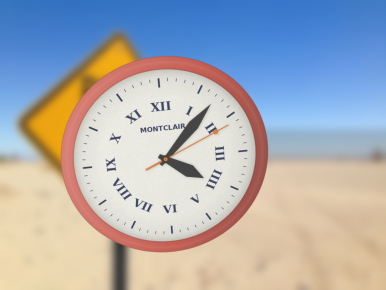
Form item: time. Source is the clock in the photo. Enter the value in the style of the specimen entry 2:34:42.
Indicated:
4:07:11
